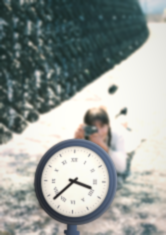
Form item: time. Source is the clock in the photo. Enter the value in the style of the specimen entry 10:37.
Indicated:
3:38
